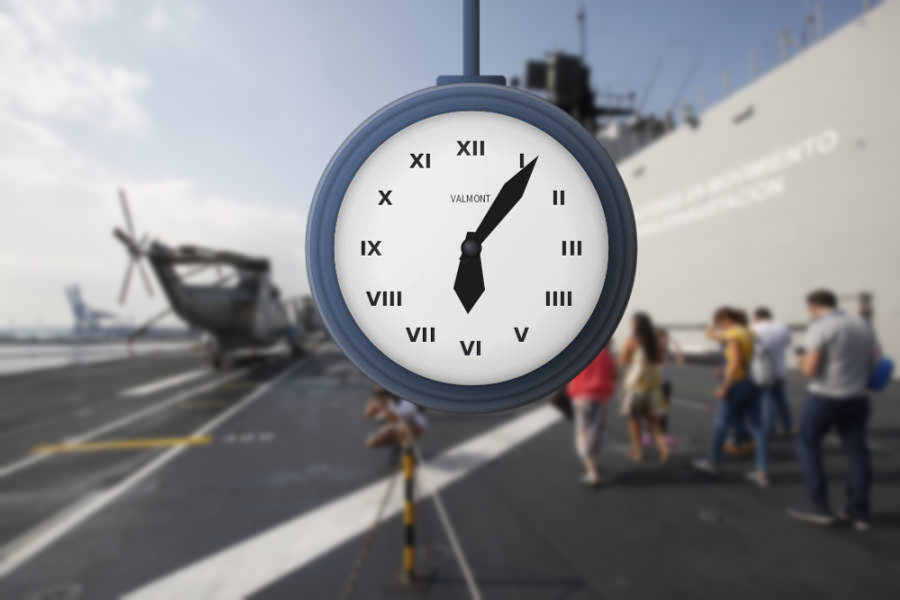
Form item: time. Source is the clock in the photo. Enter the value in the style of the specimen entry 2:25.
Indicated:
6:06
